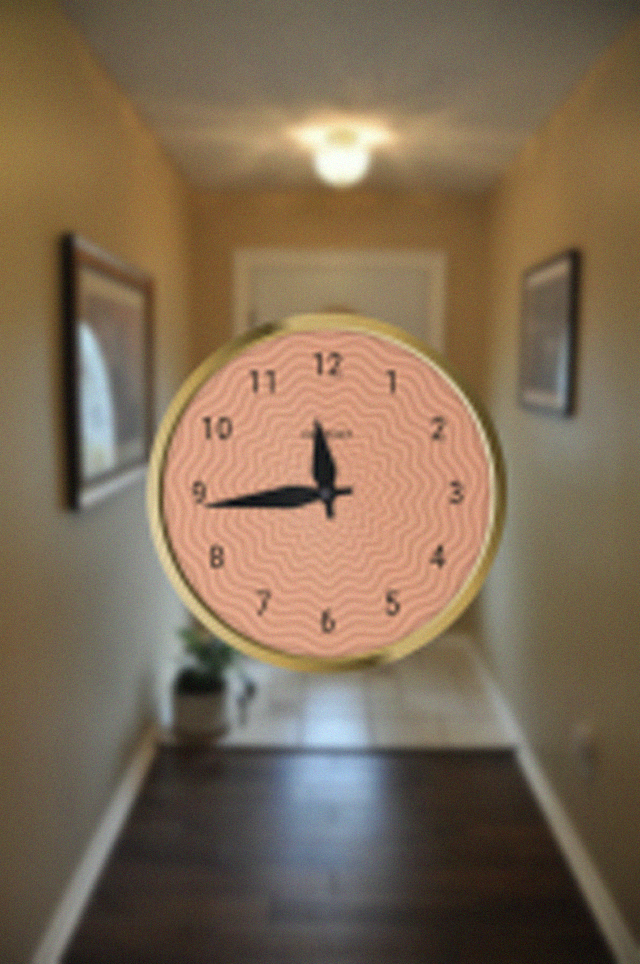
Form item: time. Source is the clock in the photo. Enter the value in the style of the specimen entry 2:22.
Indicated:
11:44
